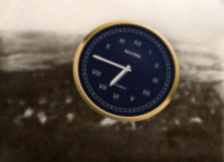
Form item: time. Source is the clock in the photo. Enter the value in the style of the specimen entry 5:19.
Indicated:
6:45
